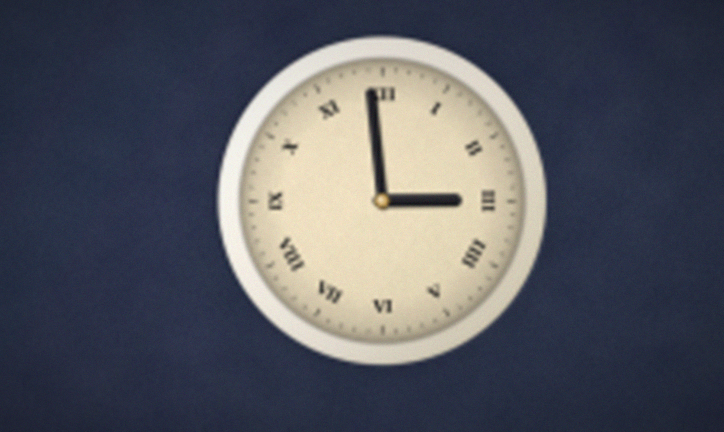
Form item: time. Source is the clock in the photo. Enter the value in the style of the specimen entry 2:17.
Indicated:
2:59
